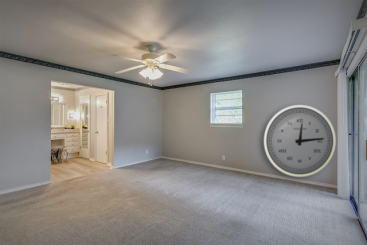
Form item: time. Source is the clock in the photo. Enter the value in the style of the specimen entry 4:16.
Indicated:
12:14
